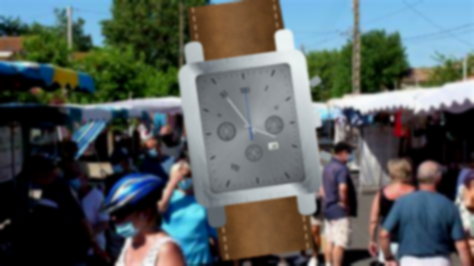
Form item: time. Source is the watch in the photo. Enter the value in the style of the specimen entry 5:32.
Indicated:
3:55
